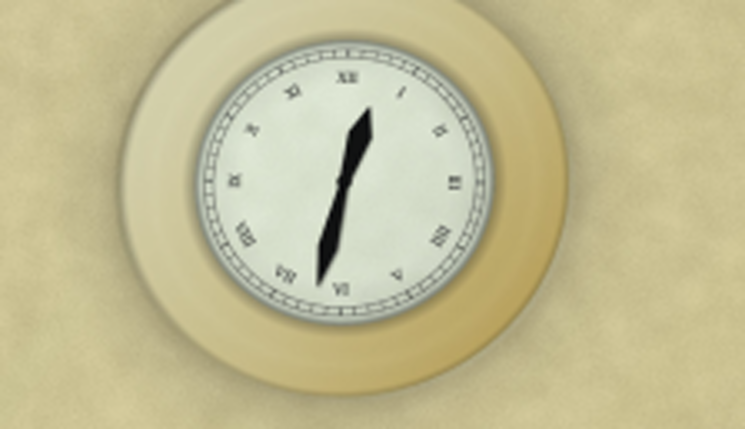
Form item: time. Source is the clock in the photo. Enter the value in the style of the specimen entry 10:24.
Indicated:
12:32
